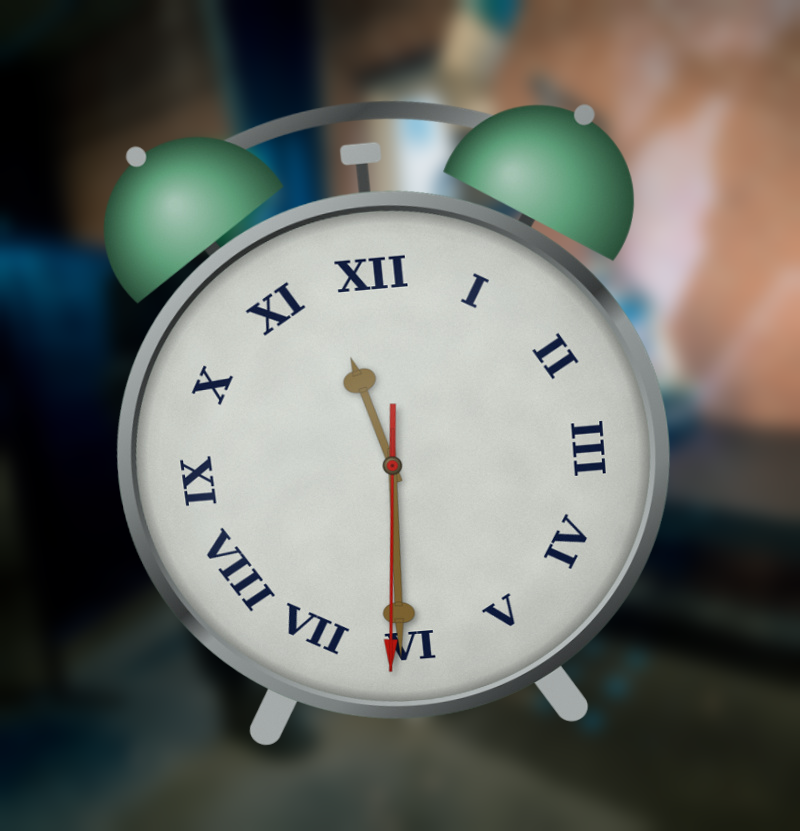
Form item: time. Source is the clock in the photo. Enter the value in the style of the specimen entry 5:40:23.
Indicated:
11:30:31
